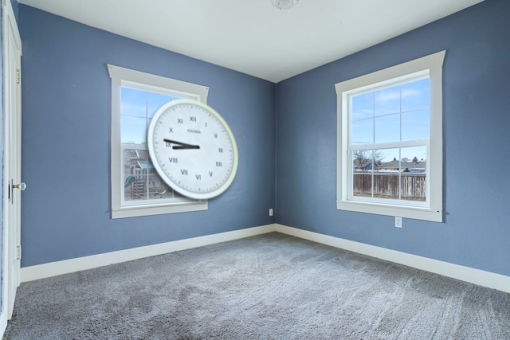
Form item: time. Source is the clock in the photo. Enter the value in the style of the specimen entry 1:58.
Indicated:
8:46
